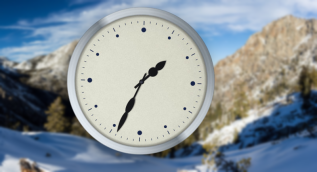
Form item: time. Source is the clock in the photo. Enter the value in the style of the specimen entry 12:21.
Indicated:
1:34
